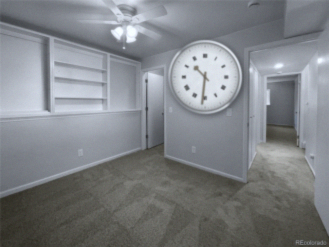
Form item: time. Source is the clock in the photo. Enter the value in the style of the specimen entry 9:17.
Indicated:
10:31
